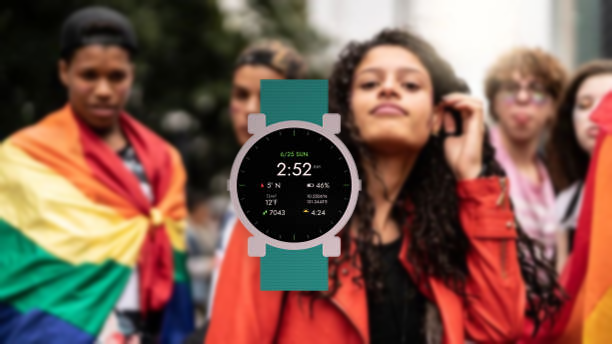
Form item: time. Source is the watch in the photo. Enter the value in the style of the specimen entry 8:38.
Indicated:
2:52
